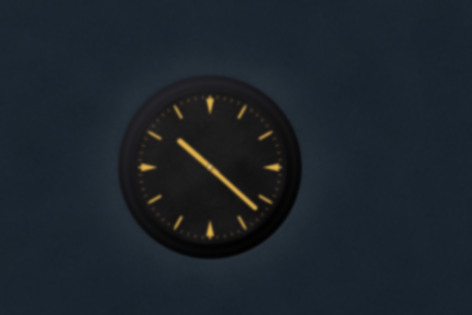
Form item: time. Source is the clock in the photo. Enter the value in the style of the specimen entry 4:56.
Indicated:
10:22
